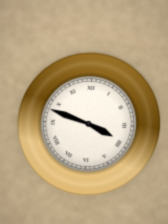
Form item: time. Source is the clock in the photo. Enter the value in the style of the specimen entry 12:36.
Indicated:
3:48
